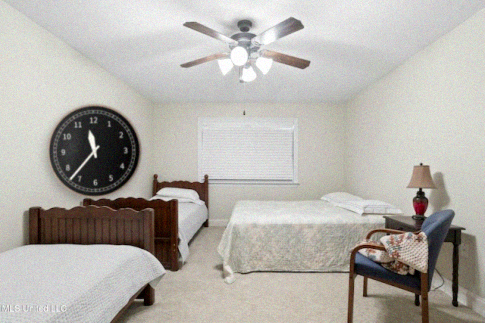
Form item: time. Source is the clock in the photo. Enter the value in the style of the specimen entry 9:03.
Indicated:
11:37
